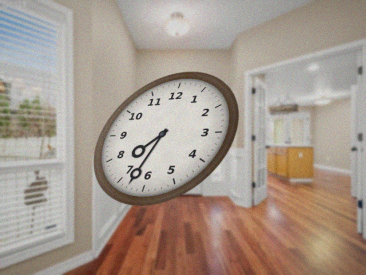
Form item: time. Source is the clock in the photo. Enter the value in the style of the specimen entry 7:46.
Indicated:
7:33
